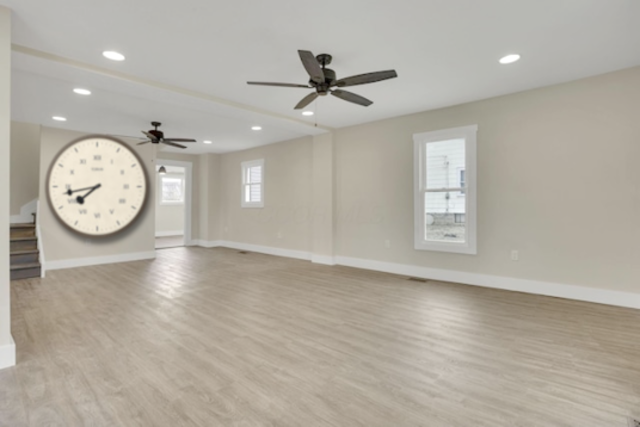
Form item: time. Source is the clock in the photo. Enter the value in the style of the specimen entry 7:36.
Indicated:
7:43
